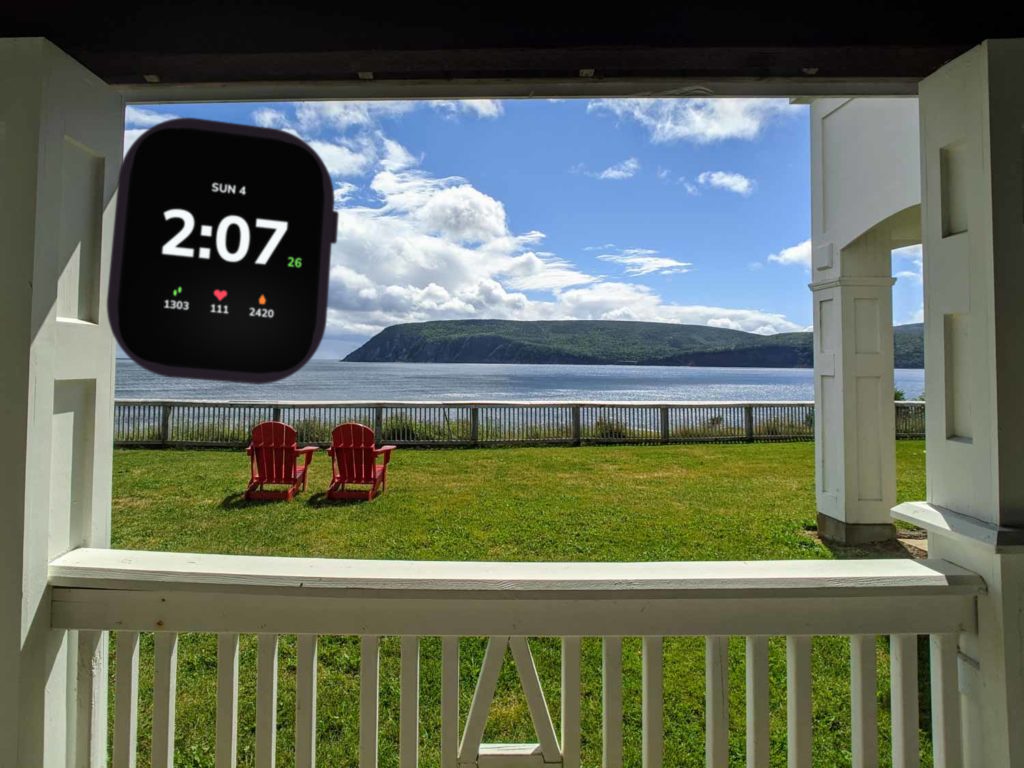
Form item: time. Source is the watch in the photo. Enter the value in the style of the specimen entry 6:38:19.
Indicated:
2:07:26
